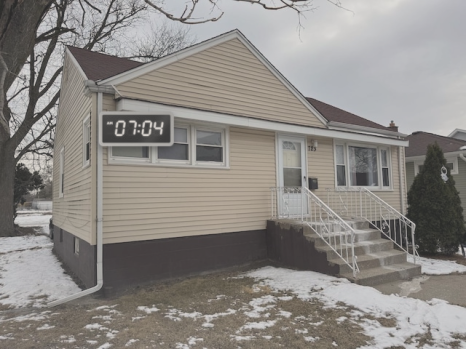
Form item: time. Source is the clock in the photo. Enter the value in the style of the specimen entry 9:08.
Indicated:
7:04
